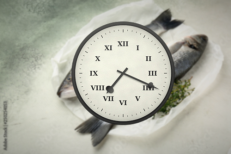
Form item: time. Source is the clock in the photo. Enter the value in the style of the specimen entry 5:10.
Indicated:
7:19
